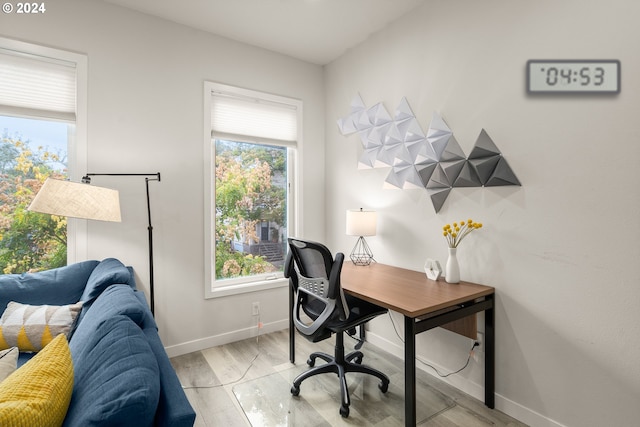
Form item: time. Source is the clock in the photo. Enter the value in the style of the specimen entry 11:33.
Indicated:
4:53
